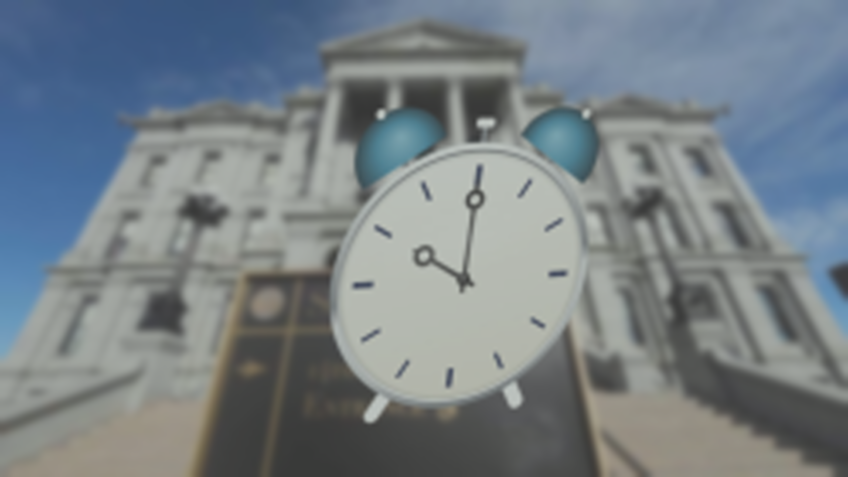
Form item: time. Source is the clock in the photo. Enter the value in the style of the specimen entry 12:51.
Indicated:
10:00
